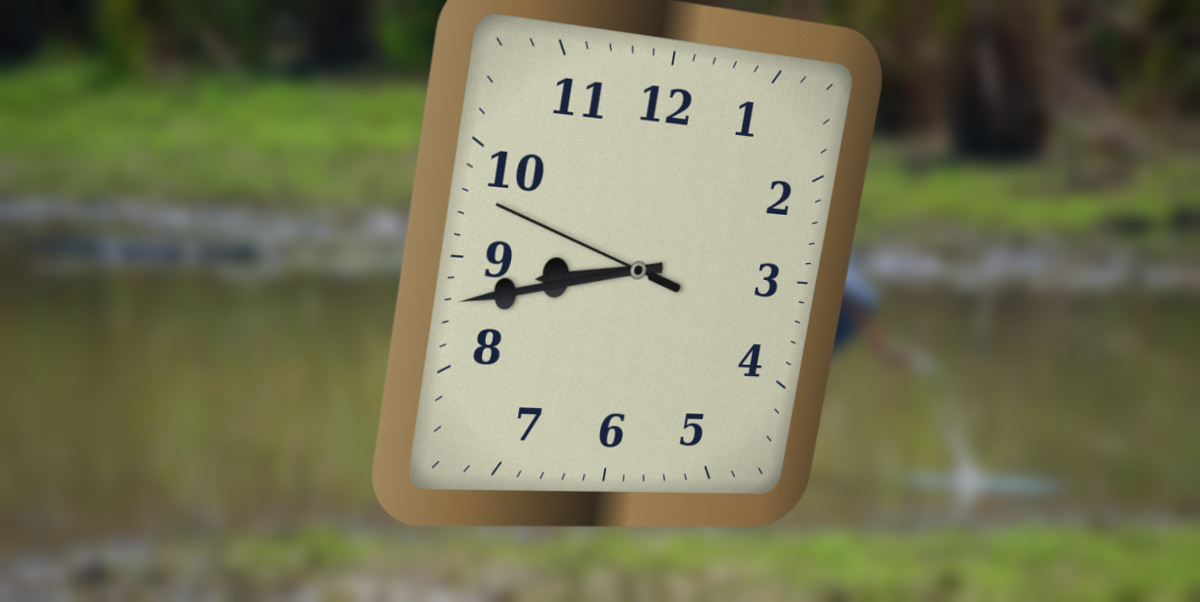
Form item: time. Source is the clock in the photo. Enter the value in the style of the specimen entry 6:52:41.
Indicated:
8:42:48
